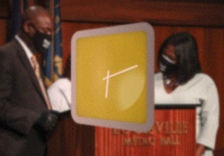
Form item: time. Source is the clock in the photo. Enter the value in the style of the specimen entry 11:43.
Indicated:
6:12
